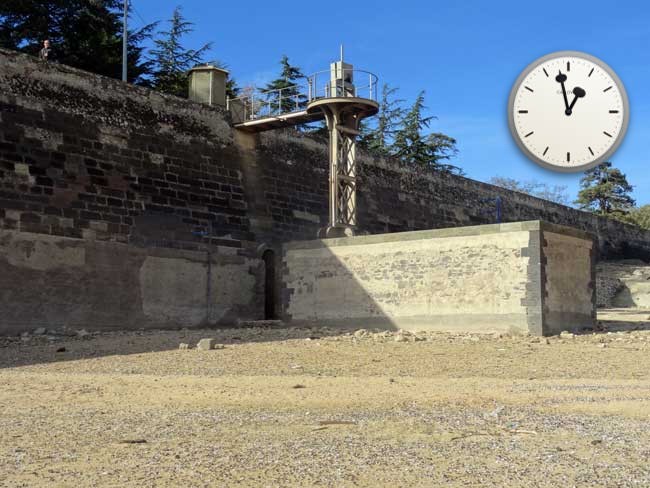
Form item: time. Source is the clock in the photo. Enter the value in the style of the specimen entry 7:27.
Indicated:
12:58
